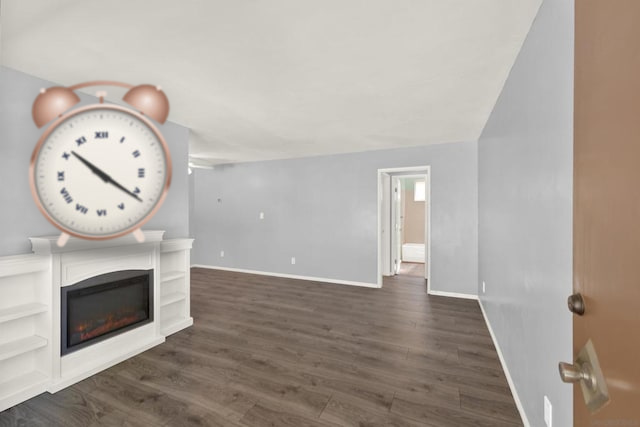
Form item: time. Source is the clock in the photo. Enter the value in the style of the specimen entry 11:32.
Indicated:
10:21
